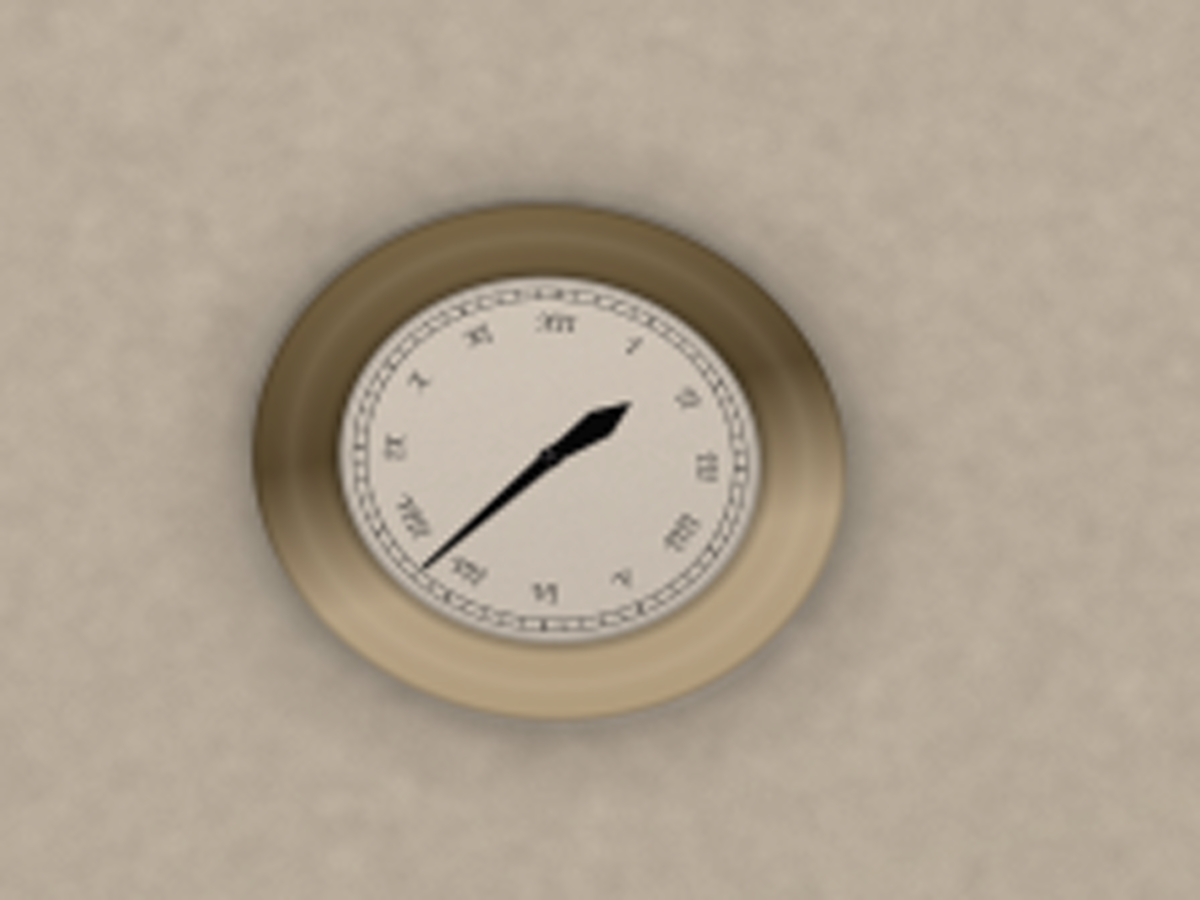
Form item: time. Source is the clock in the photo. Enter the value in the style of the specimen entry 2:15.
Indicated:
1:37
